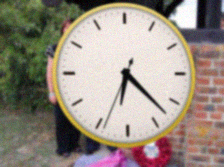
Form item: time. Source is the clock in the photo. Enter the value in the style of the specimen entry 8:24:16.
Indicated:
6:22:34
